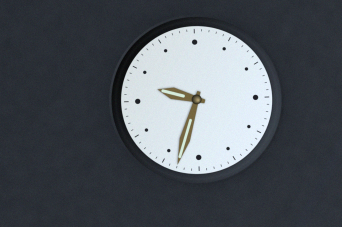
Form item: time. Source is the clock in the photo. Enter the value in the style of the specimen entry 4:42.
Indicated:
9:33
